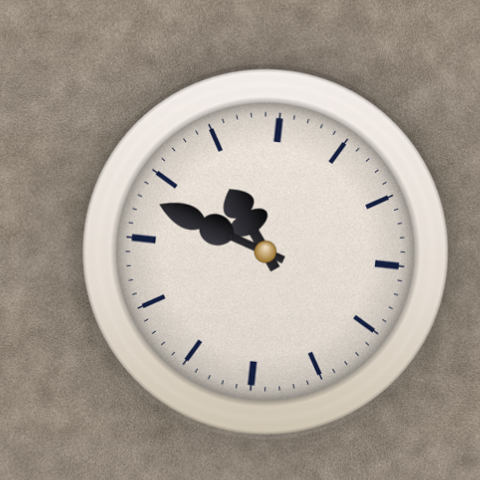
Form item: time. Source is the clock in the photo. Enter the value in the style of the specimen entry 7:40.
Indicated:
10:48
